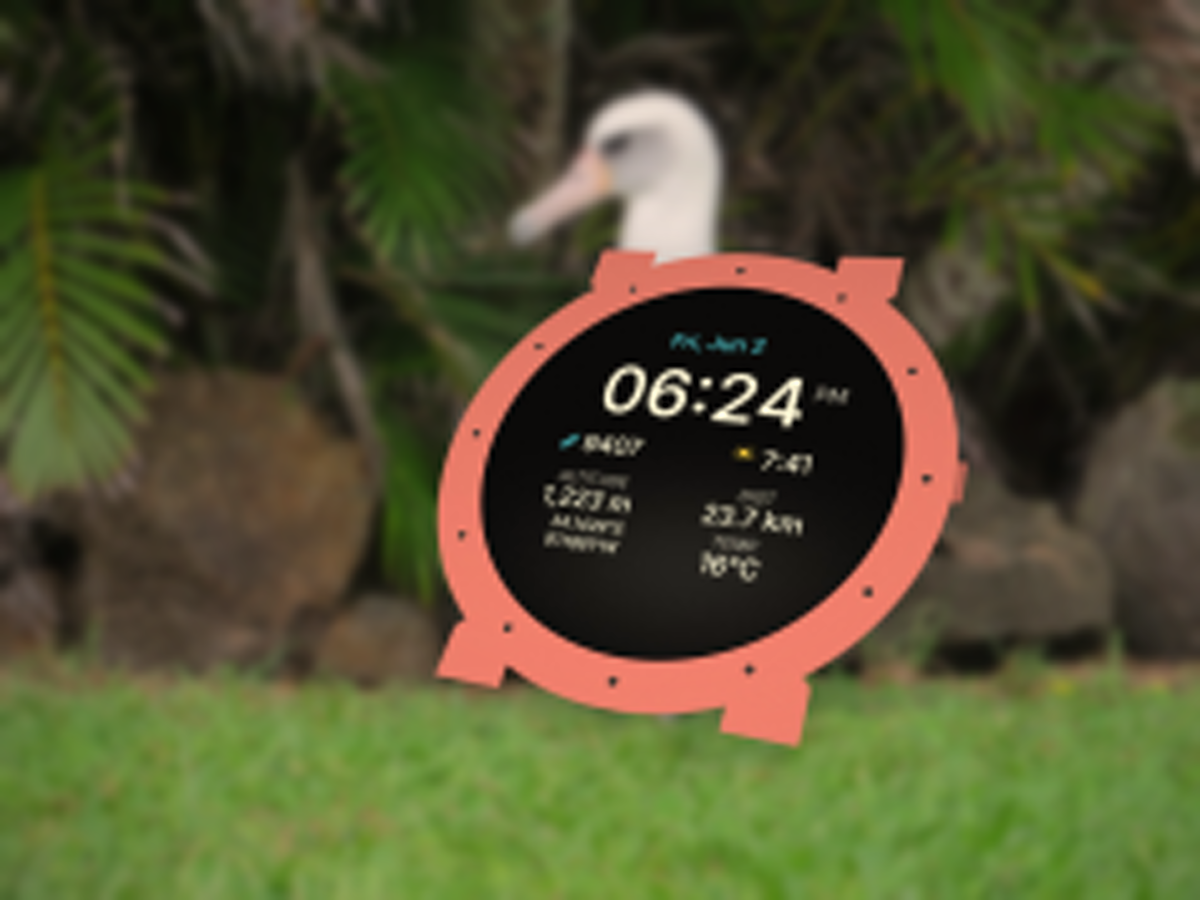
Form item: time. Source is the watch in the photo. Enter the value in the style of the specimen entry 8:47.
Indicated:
6:24
